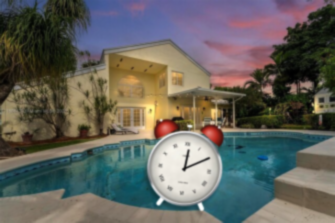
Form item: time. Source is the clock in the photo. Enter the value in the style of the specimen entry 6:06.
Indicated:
12:10
